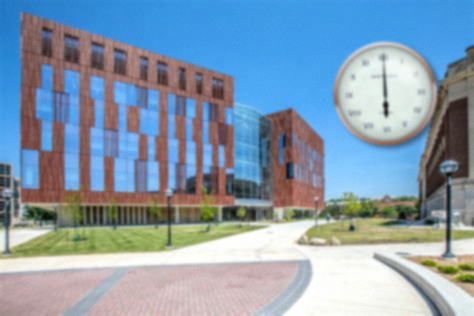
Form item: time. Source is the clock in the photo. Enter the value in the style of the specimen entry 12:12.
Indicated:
6:00
